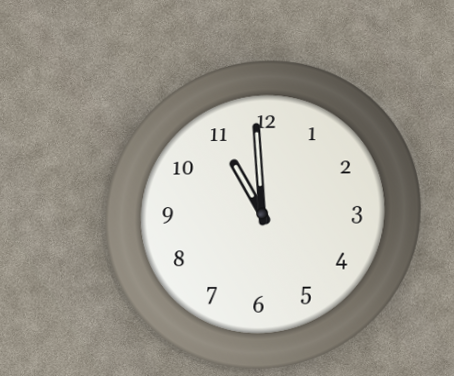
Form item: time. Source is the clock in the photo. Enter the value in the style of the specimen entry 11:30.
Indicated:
10:59
